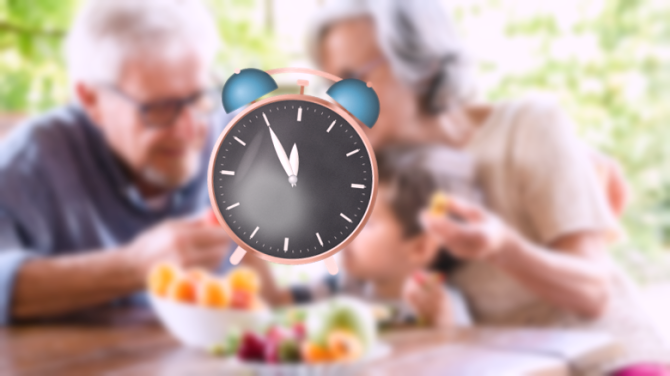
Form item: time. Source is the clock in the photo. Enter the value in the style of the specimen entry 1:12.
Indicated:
11:55
